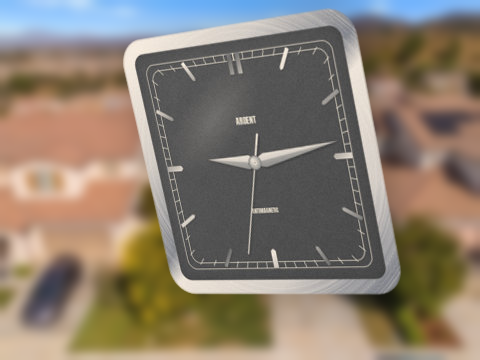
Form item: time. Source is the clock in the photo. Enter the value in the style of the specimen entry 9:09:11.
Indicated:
9:13:33
